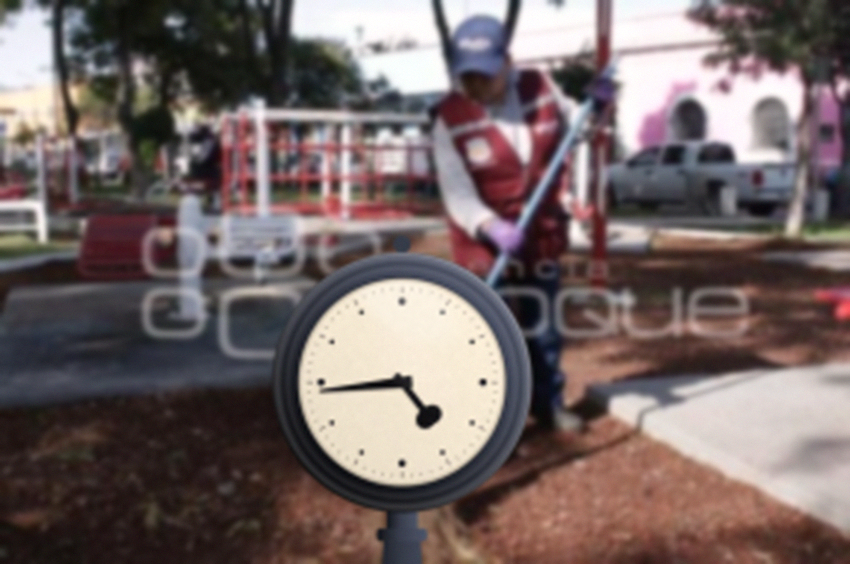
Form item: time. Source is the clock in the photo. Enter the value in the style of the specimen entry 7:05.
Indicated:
4:44
